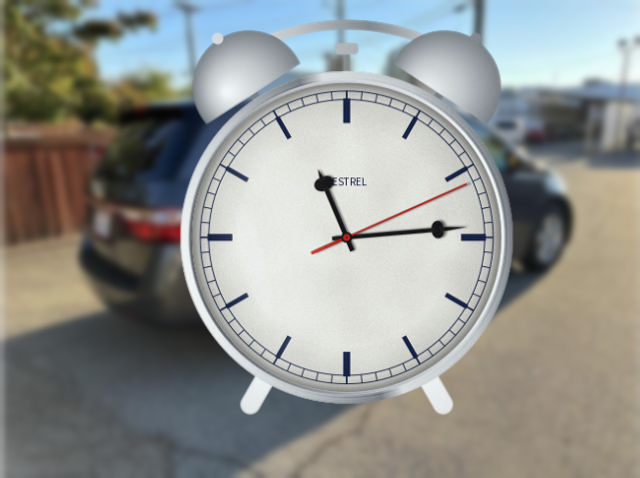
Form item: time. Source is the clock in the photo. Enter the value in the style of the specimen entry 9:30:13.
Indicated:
11:14:11
